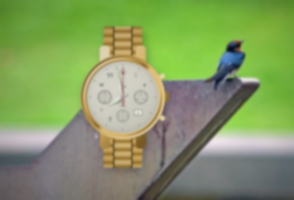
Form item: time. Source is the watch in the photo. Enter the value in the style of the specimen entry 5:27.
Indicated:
7:58
